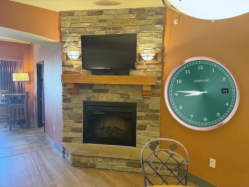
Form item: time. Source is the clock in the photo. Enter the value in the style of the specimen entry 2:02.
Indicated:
8:46
